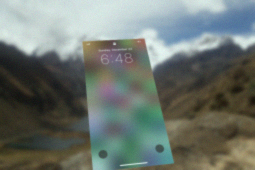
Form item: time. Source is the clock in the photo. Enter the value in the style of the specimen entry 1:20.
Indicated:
6:48
